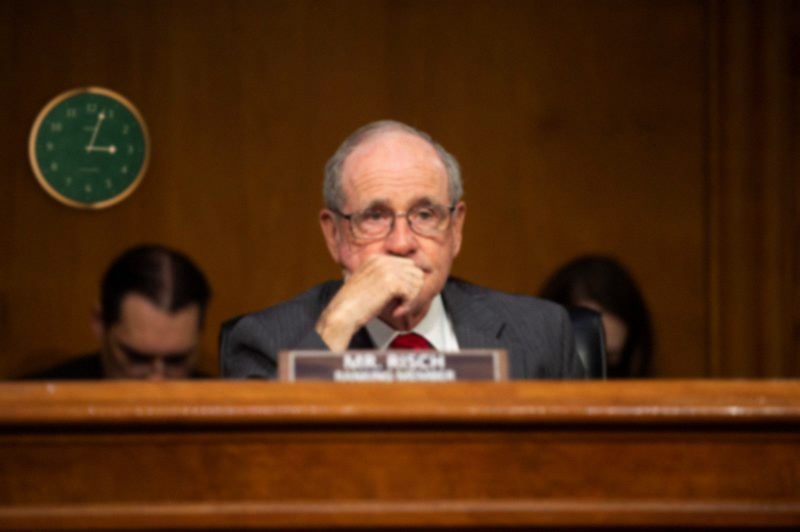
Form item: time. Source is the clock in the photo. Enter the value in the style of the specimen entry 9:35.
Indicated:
3:03
